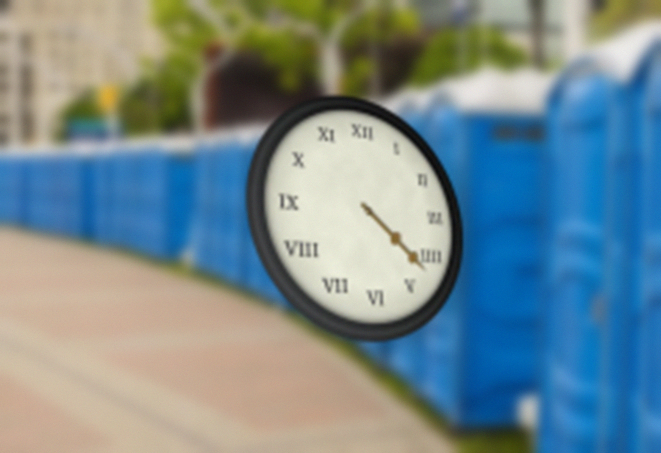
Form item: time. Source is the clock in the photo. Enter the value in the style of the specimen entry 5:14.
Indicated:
4:22
